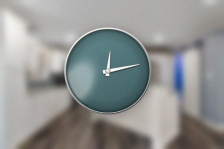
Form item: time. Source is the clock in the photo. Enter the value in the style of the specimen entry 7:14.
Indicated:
12:13
